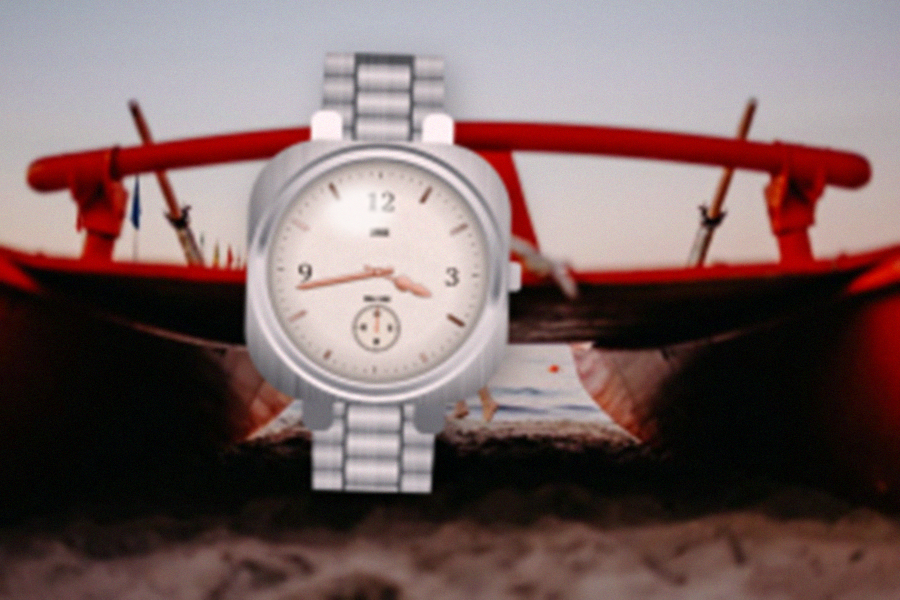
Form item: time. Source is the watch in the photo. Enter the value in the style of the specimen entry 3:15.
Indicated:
3:43
